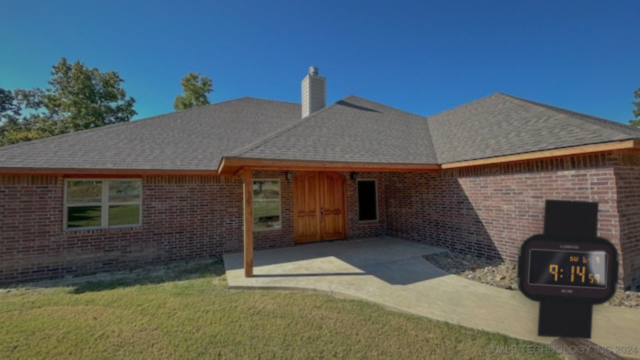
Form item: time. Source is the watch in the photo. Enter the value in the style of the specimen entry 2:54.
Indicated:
9:14
